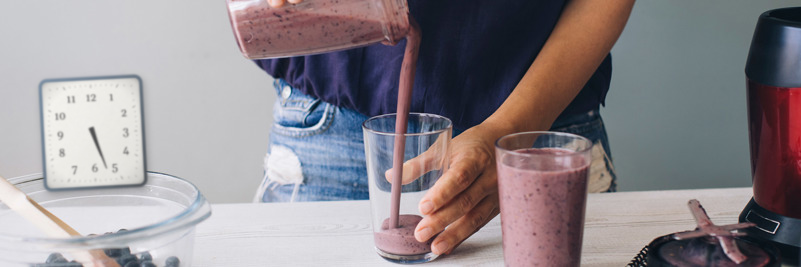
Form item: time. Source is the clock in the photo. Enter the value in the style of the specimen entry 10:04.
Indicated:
5:27
